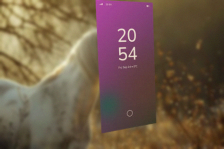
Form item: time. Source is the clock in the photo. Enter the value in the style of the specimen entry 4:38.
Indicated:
20:54
